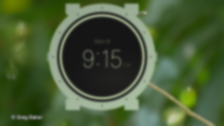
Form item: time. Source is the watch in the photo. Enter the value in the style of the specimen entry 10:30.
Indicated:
9:15
